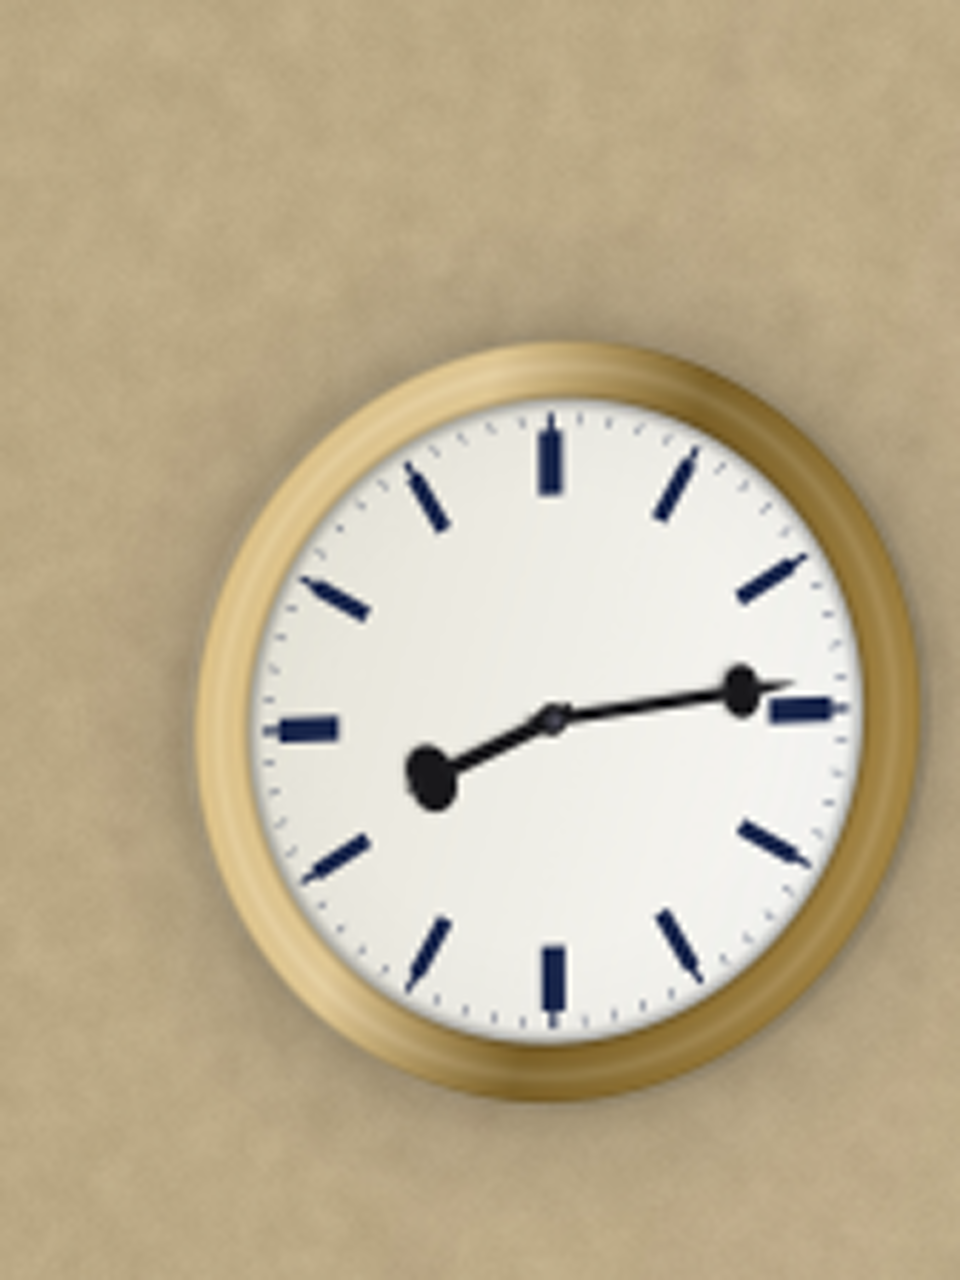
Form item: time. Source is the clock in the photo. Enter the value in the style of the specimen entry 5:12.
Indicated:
8:14
